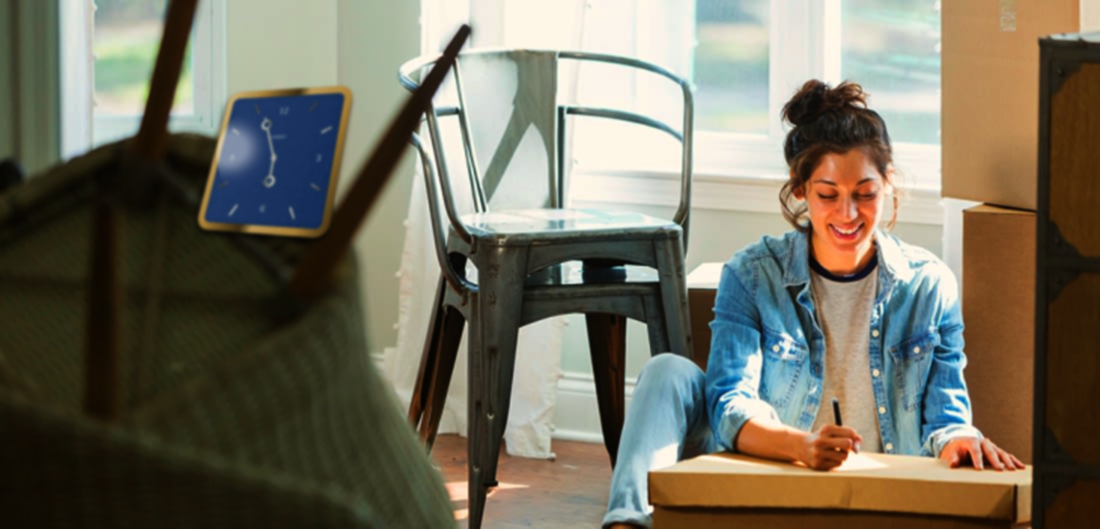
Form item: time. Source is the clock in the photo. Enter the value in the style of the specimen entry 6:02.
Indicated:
5:56
